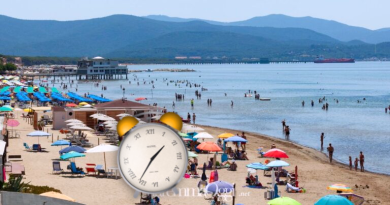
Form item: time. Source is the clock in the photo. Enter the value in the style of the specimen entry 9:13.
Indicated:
1:36
